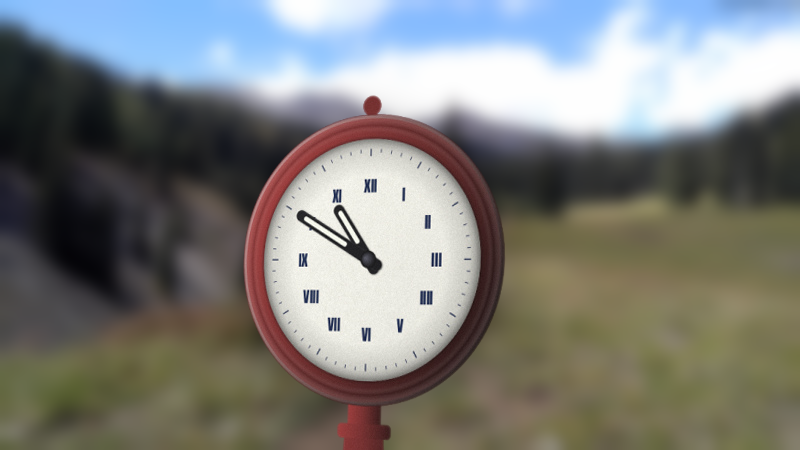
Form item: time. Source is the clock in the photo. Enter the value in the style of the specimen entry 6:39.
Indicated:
10:50
